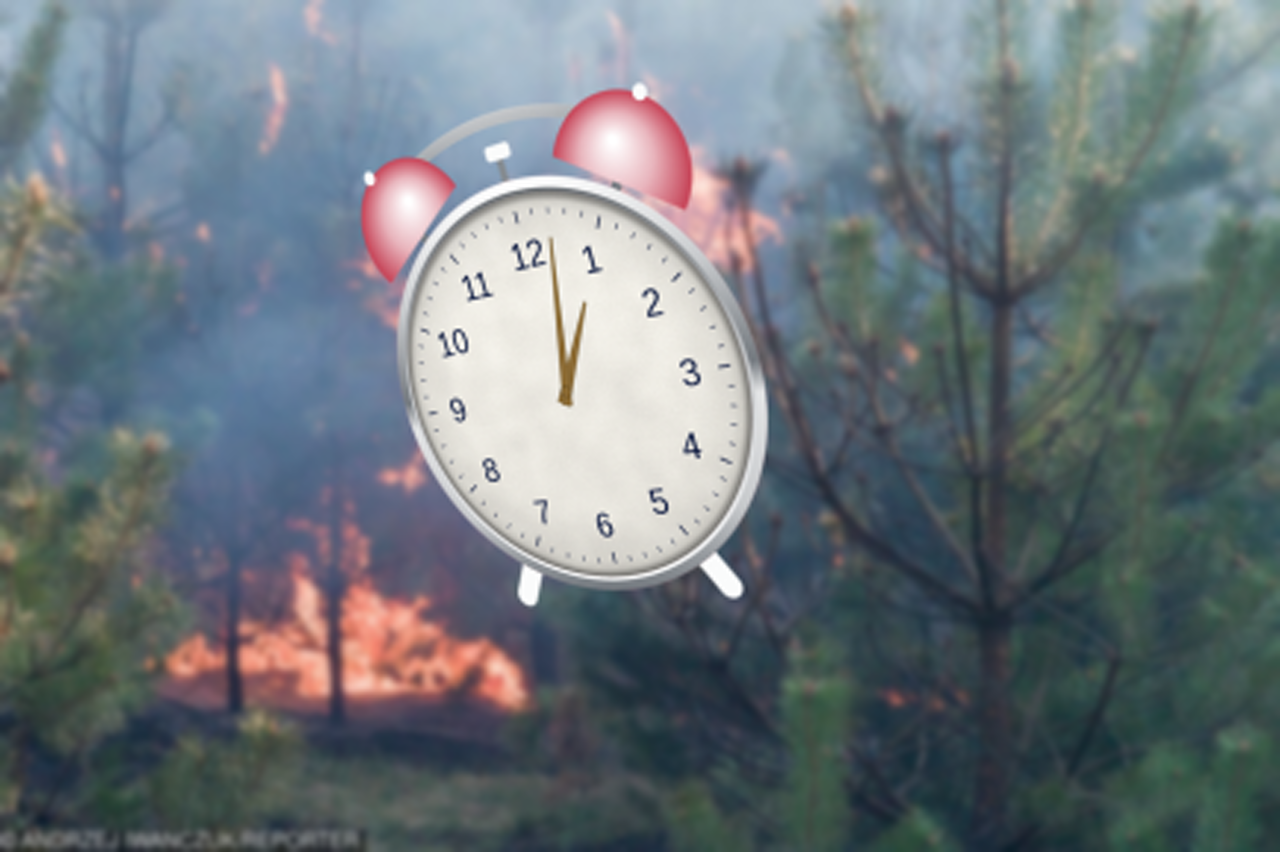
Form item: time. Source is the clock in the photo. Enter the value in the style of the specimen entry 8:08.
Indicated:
1:02
